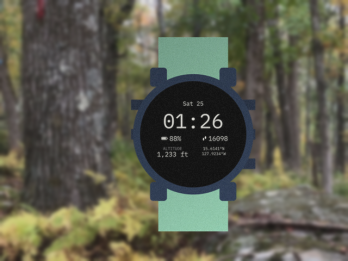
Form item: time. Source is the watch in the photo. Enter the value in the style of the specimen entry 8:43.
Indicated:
1:26
